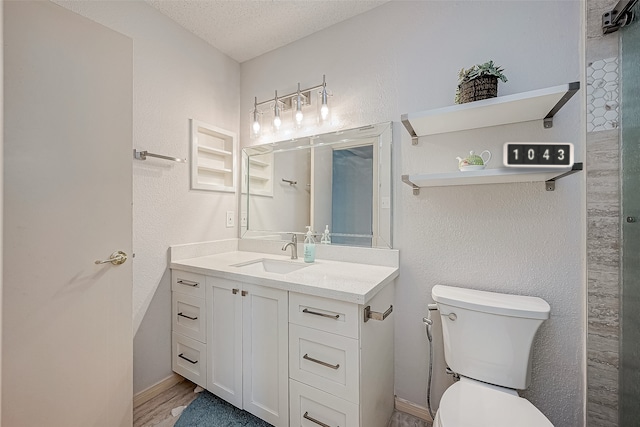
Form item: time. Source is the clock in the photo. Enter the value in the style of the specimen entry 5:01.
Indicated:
10:43
